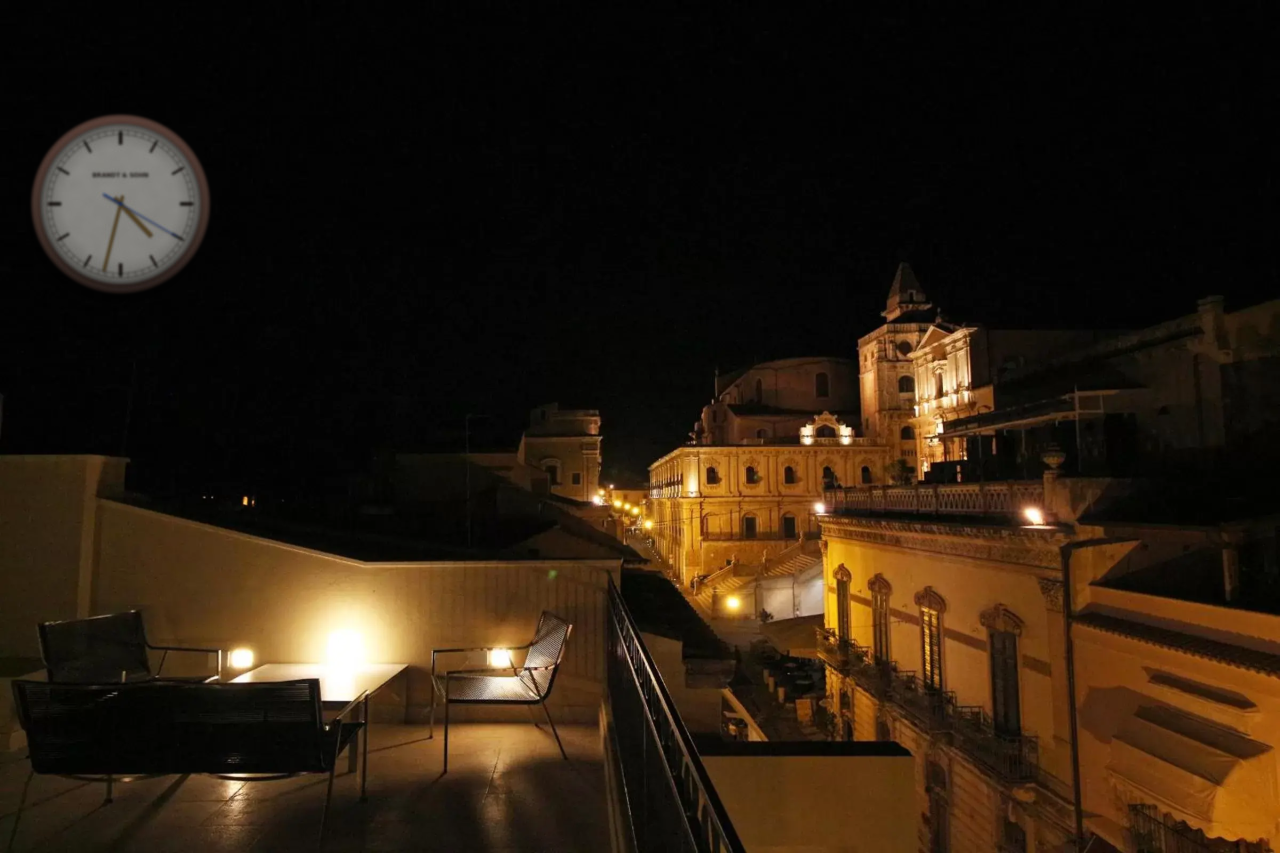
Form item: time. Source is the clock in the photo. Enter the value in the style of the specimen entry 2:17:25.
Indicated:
4:32:20
